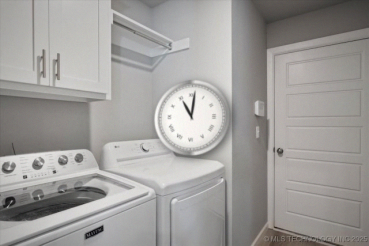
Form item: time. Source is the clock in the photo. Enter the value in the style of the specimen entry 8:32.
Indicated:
11:01
